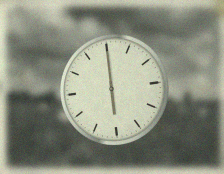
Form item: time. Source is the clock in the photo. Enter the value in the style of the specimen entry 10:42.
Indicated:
6:00
